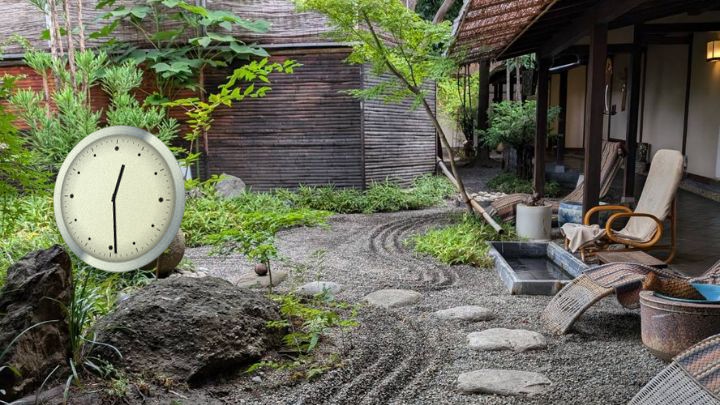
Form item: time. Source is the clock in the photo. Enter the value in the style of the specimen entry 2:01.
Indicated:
12:29
